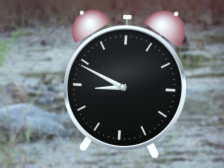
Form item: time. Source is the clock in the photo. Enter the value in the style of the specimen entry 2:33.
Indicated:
8:49
